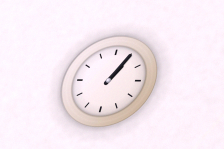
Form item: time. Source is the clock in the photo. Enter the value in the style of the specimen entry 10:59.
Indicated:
1:05
